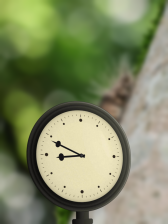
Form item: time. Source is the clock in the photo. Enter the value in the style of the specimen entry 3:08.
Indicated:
8:49
